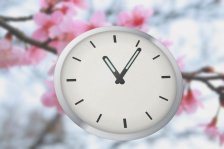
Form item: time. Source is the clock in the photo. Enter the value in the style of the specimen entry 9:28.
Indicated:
11:06
